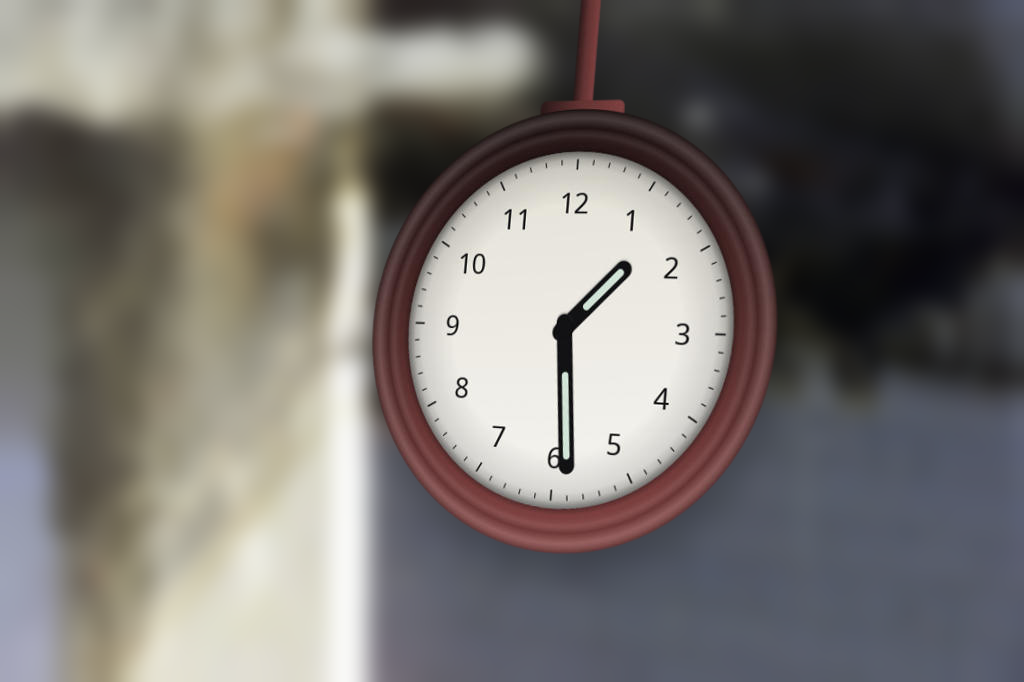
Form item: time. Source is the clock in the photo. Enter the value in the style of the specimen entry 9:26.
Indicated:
1:29
